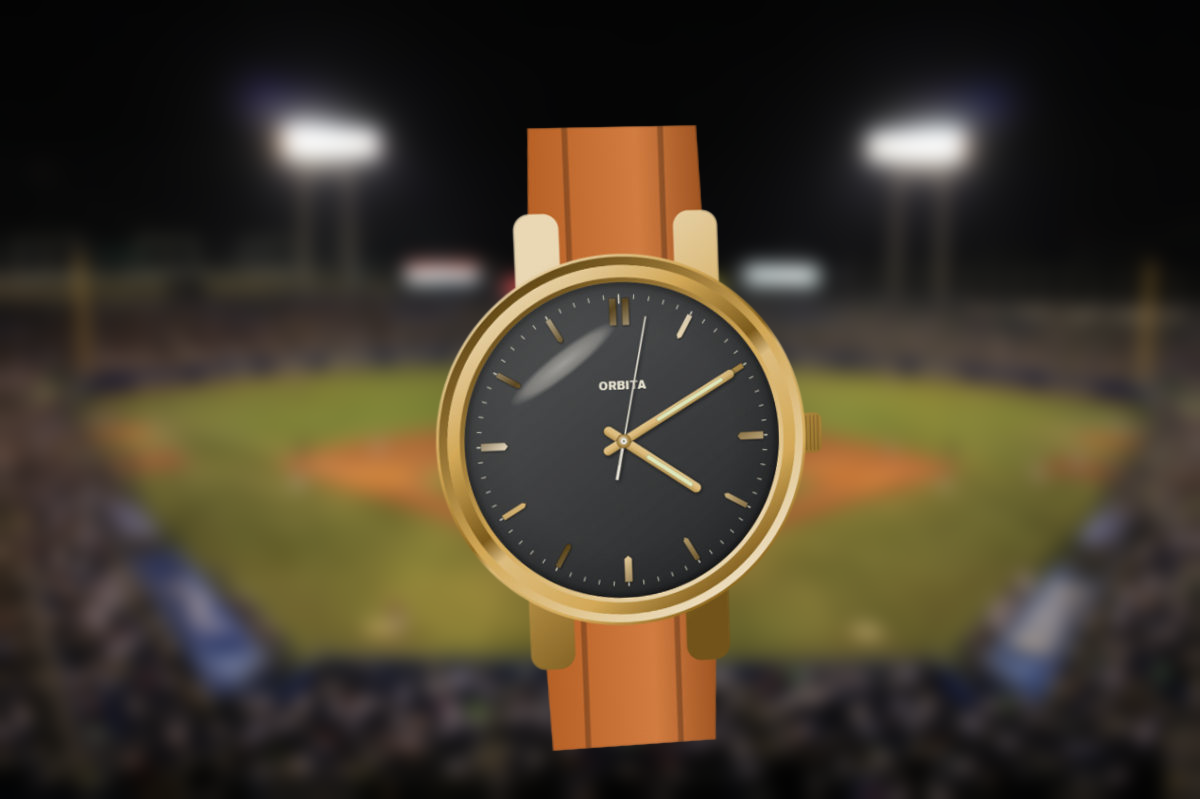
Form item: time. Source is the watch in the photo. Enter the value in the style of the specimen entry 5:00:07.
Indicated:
4:10:02
